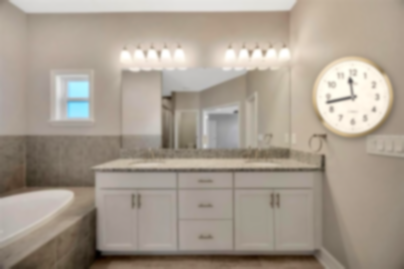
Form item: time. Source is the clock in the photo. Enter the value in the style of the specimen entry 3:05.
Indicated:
11:43
